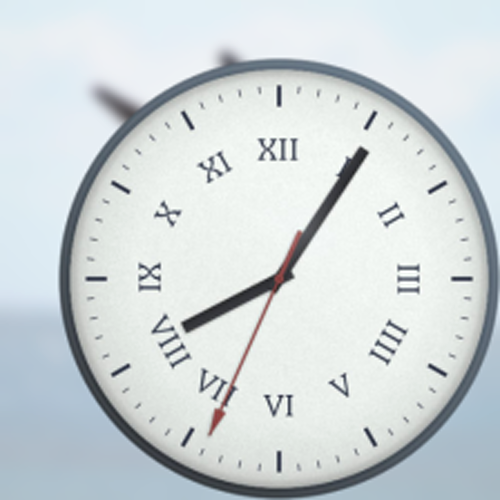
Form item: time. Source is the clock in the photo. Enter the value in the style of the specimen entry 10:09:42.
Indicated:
8:05:34
